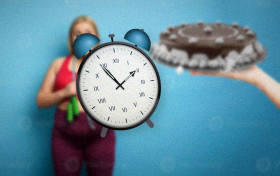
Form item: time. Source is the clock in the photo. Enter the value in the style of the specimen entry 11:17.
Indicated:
1:54
